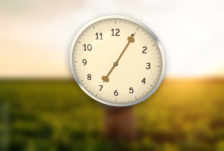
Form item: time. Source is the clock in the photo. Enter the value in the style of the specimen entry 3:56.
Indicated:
7:05
